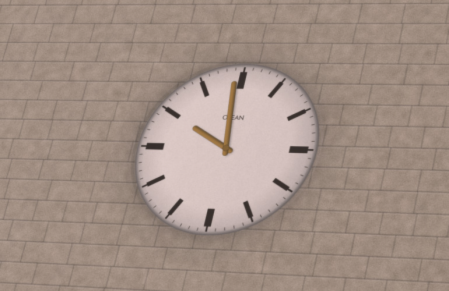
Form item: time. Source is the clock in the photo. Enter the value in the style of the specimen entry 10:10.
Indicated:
9:59
